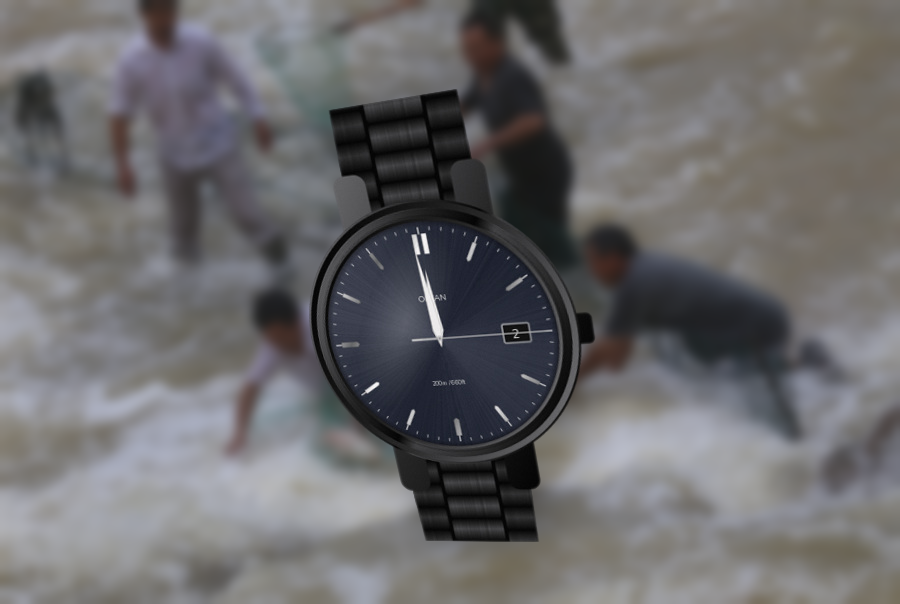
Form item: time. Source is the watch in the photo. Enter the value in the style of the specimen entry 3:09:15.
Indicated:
11:59:15
